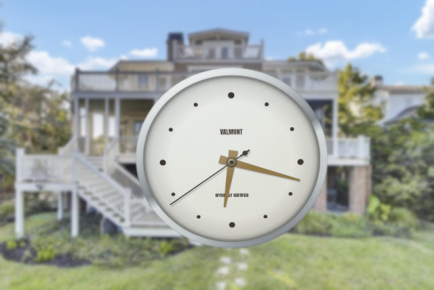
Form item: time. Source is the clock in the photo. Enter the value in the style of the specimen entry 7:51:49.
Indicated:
6:17:39
